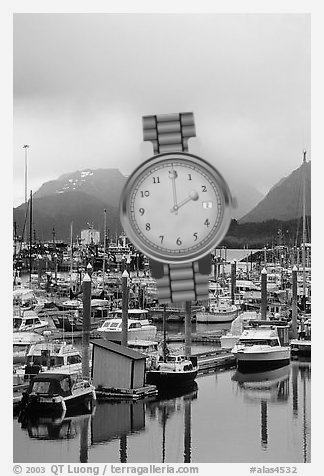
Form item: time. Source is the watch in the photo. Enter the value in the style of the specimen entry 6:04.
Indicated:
2:00
